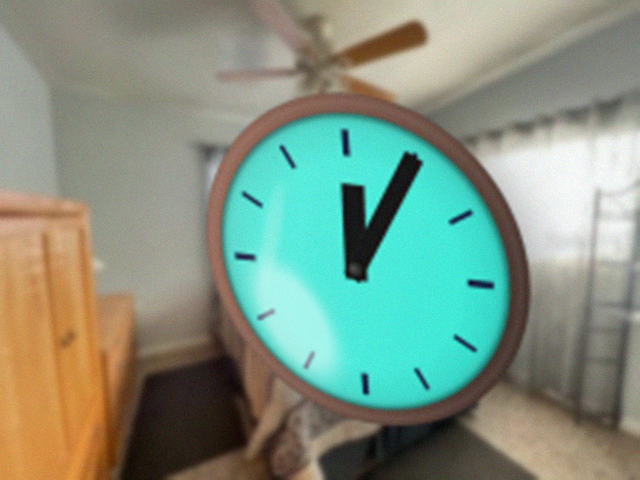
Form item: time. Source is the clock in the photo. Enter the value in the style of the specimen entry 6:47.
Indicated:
12:05
